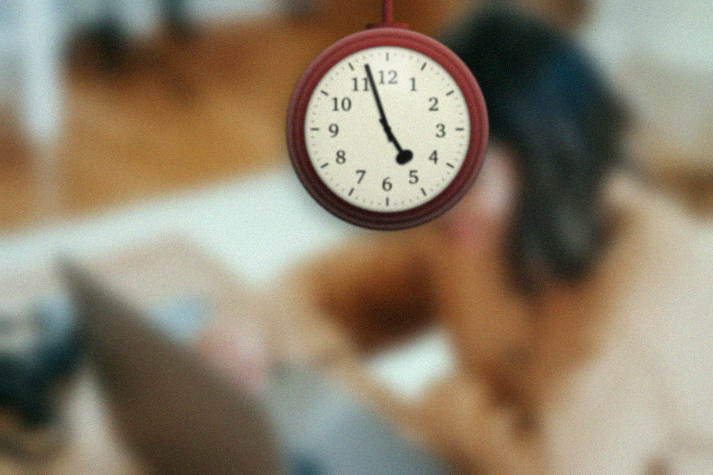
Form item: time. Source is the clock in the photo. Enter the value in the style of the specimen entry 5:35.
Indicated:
4:57
